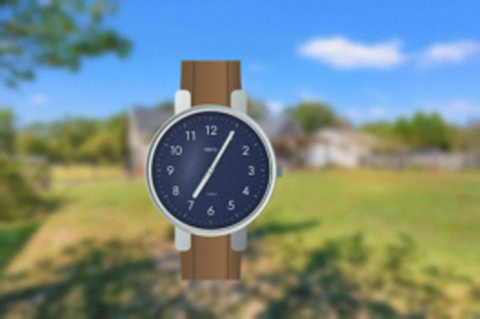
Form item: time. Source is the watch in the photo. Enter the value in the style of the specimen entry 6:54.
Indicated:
7:05
